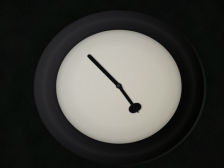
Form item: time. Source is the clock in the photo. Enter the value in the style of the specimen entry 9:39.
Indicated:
4:53
